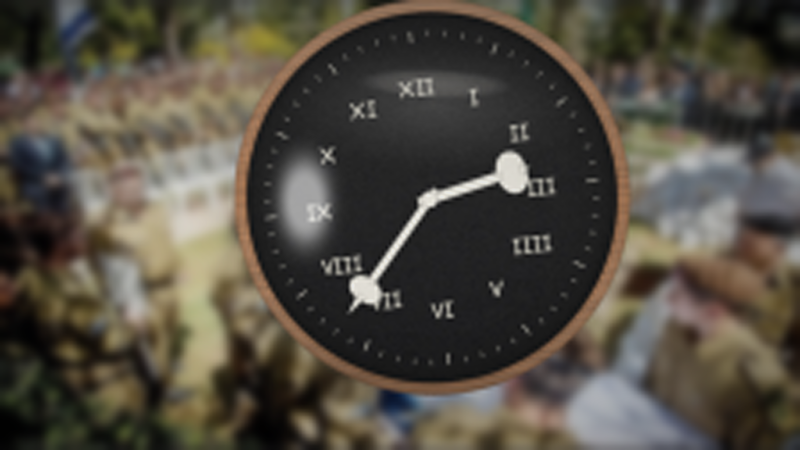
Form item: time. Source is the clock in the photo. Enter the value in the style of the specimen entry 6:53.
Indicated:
2:37
